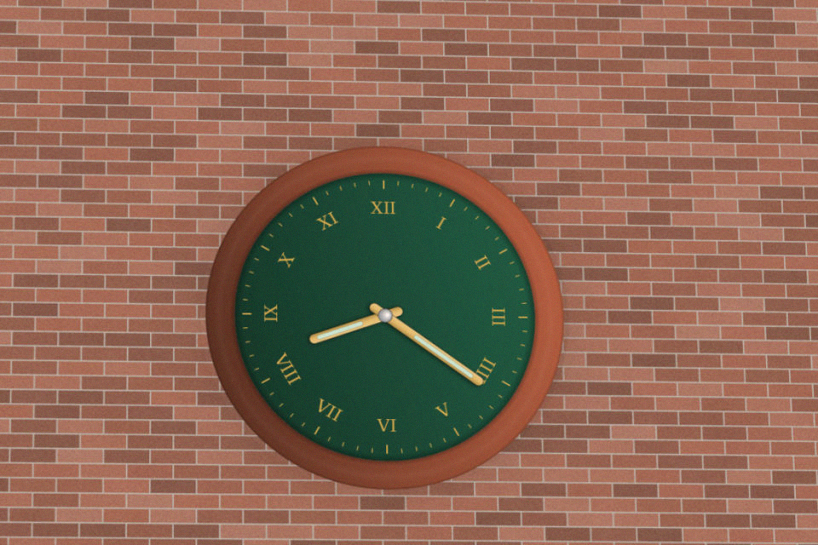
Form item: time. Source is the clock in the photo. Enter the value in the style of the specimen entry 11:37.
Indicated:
8:21
